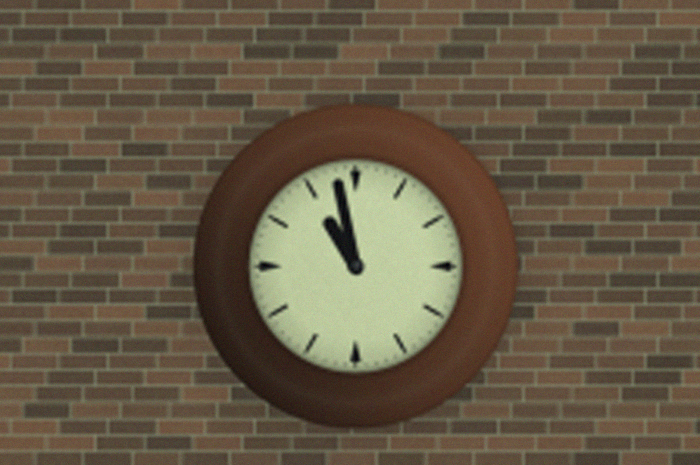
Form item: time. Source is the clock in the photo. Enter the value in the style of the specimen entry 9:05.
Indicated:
10:58
